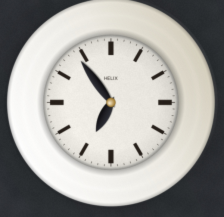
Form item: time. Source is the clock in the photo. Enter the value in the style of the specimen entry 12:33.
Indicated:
6:54
